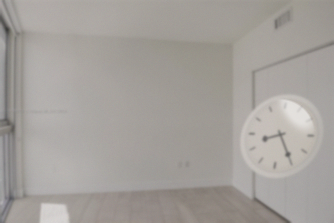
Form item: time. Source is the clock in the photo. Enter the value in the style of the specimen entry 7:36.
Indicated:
8:25
